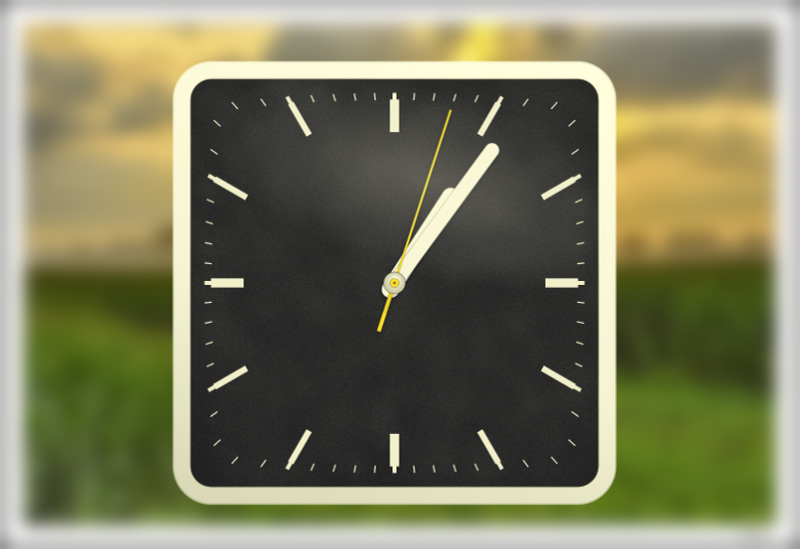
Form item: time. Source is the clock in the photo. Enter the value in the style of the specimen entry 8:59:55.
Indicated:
1:06:03
